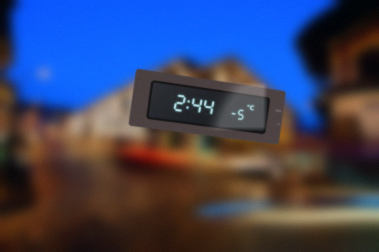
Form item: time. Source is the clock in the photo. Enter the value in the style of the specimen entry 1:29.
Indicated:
2:44
